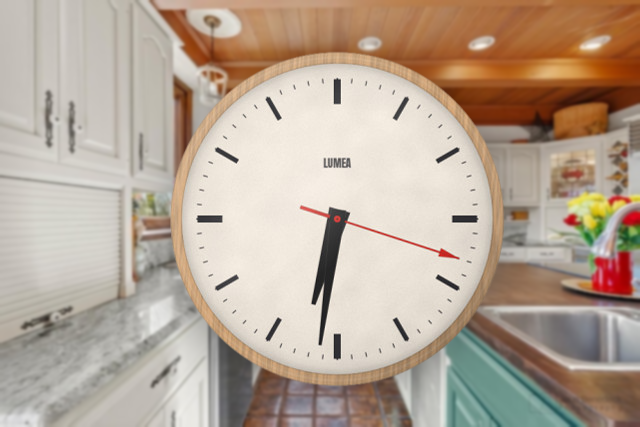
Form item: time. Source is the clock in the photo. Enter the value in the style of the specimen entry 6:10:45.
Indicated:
6:31:18
